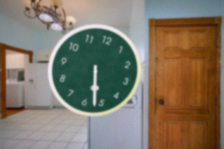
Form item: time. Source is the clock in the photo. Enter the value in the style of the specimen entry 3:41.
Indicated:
5:27
